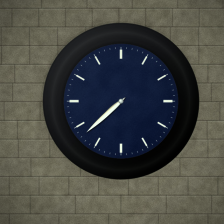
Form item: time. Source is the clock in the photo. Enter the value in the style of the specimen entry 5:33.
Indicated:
7:38
